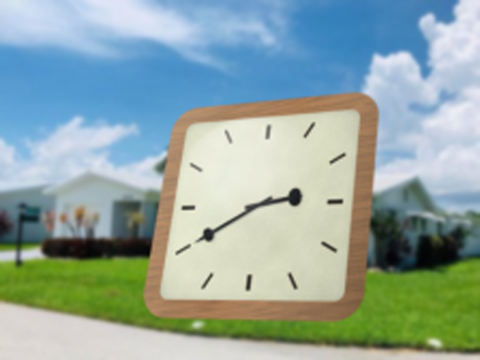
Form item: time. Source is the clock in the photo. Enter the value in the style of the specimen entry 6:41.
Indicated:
2:40
